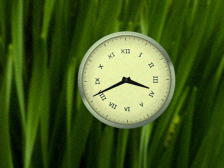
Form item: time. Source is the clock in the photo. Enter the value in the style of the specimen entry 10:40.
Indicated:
3:41
